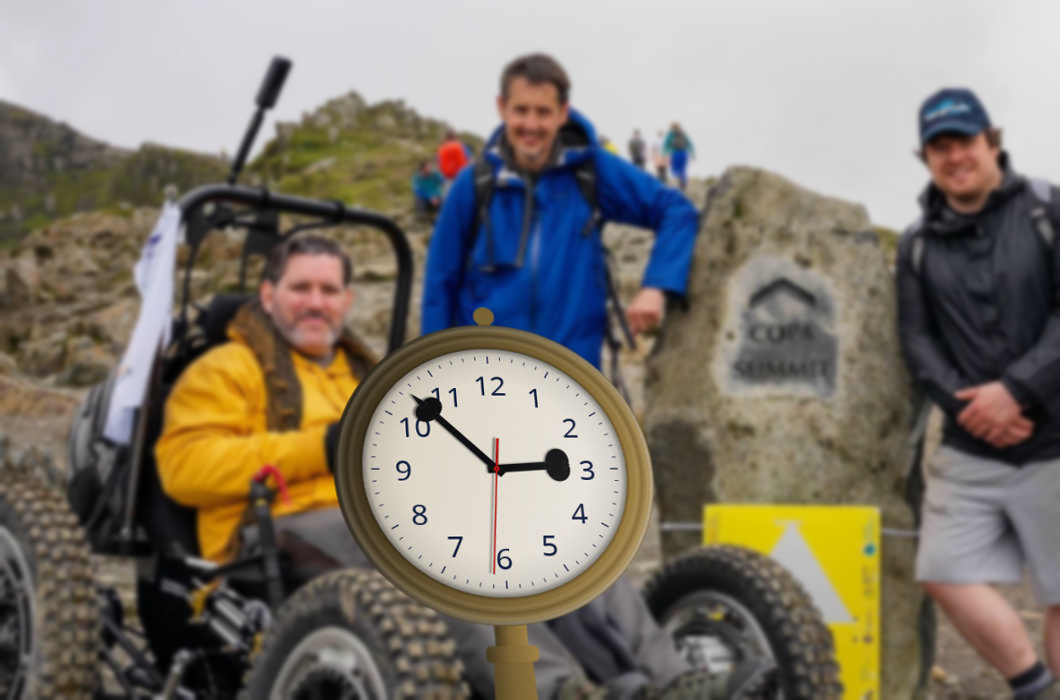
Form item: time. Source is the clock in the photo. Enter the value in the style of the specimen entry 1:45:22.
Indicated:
2:52:31
